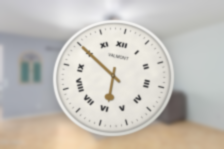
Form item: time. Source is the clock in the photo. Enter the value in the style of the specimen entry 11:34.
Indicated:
5:50
